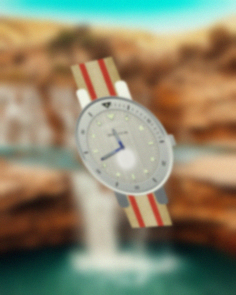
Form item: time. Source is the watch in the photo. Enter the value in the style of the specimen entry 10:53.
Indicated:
11:42
